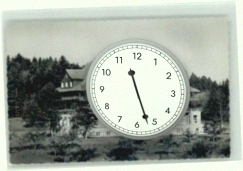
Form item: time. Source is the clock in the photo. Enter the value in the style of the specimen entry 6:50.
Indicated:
11:27
